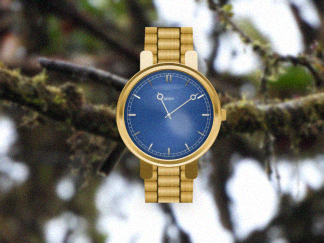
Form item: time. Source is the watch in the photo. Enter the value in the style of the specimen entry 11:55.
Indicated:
11:09
